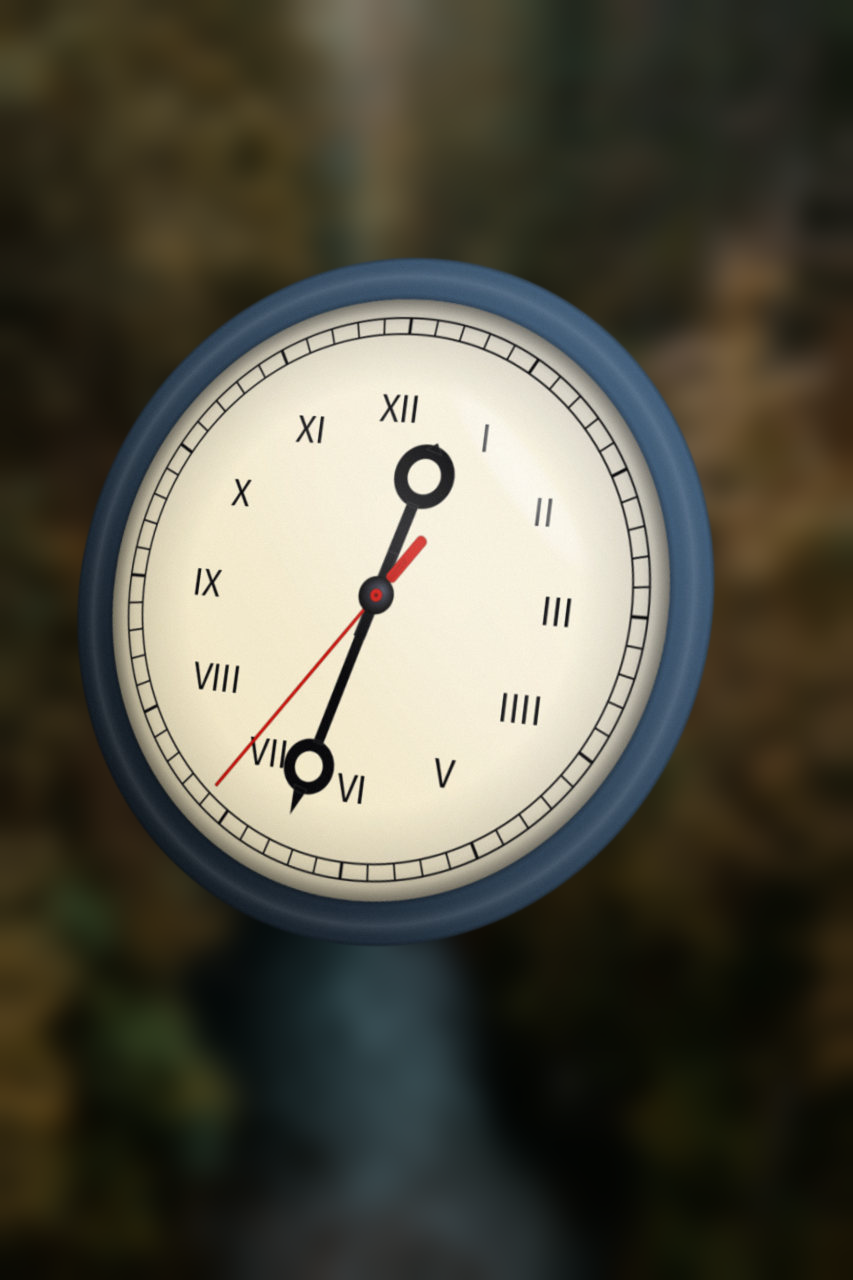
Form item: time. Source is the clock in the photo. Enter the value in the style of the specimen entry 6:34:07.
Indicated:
12:32:36
